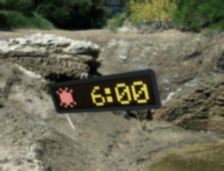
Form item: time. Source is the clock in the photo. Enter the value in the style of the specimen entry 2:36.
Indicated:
6:00
